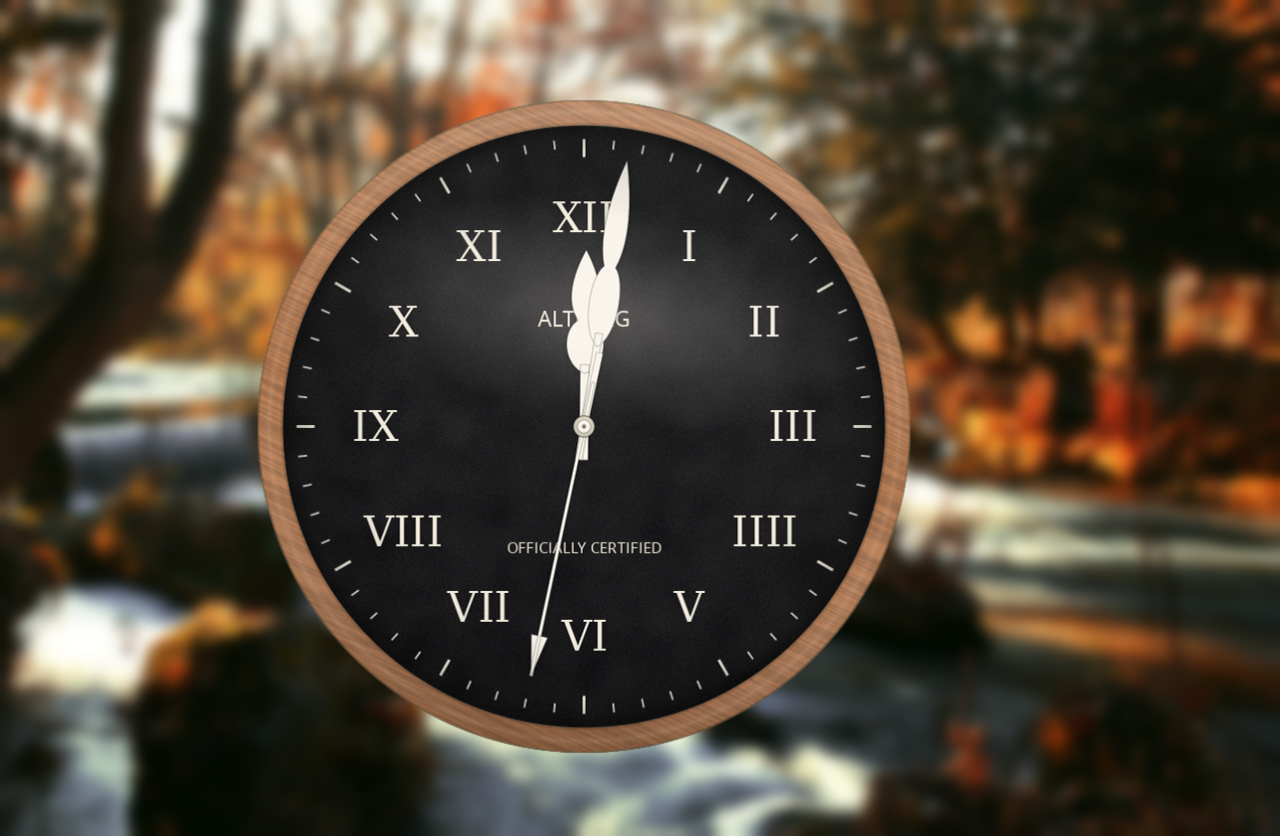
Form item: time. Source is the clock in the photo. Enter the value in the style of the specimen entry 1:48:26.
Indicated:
12:01:32
